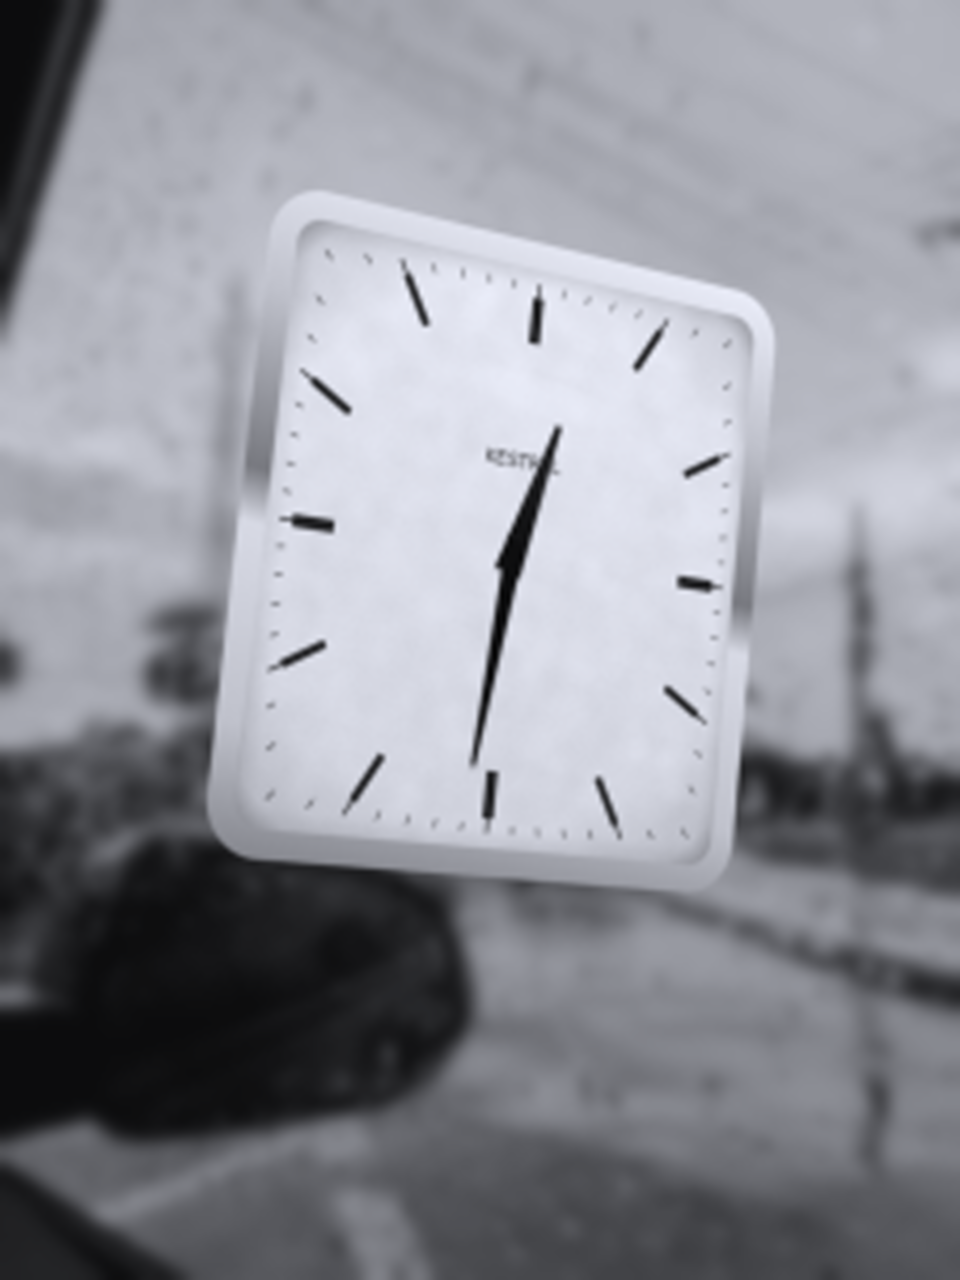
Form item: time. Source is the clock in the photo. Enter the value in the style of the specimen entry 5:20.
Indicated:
12:31
